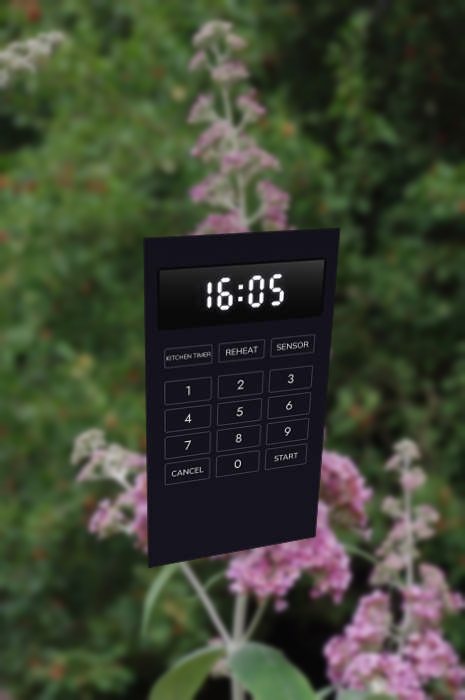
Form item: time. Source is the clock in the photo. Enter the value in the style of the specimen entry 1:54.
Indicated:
16:05
